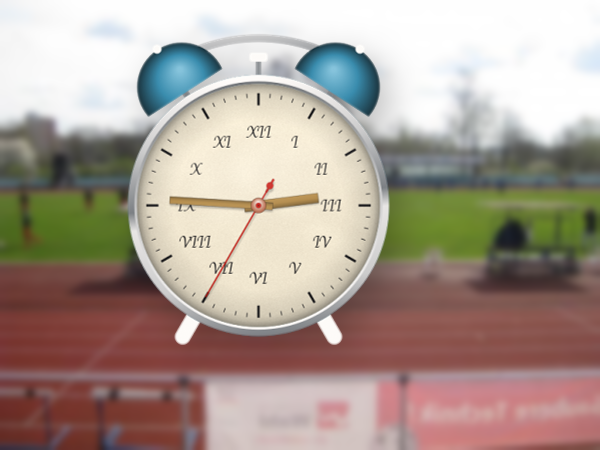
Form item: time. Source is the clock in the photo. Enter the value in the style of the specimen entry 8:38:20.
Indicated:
2:45:35
